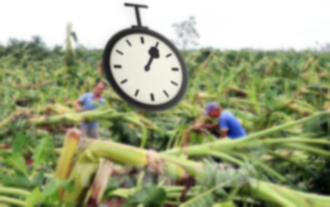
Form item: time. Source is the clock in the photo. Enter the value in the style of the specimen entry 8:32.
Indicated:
1:05
